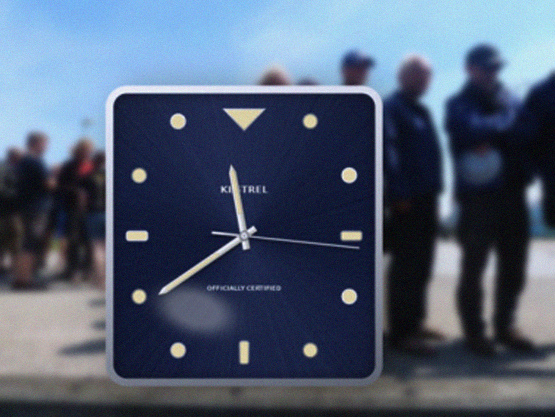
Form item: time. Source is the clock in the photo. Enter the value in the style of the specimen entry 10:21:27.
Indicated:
11:39:16
